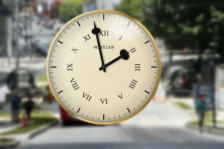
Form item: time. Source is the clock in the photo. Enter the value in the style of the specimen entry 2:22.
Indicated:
1:58
